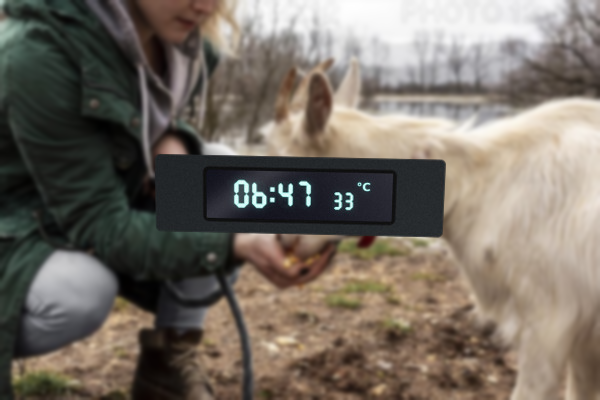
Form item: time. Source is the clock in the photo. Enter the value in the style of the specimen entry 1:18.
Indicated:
6:47
